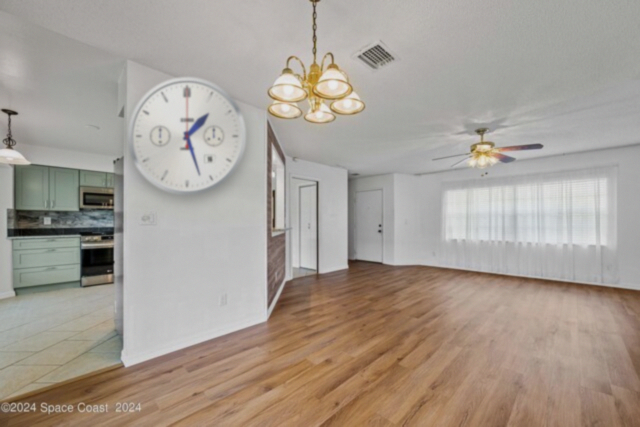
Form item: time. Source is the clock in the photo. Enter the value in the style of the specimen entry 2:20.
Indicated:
1:27
